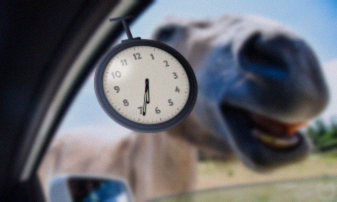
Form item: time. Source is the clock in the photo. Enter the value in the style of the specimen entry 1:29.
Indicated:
6:34
